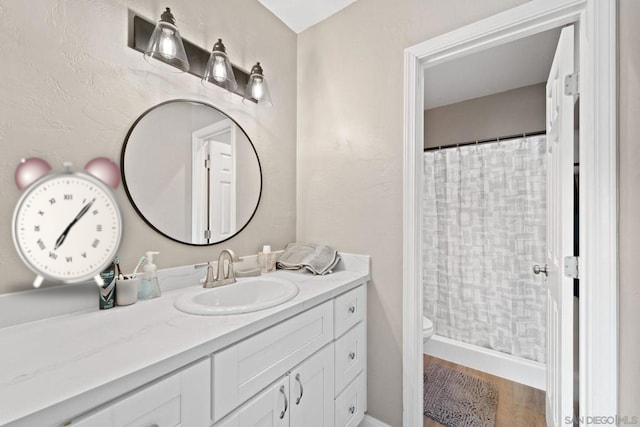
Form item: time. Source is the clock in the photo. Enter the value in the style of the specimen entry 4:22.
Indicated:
7:07
